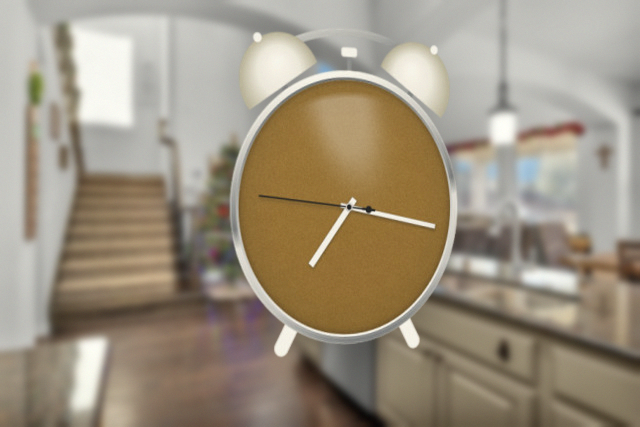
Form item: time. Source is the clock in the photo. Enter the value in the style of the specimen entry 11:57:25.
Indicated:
7:16:46
